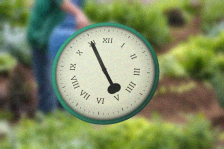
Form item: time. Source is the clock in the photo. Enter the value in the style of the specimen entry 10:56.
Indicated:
4:55
